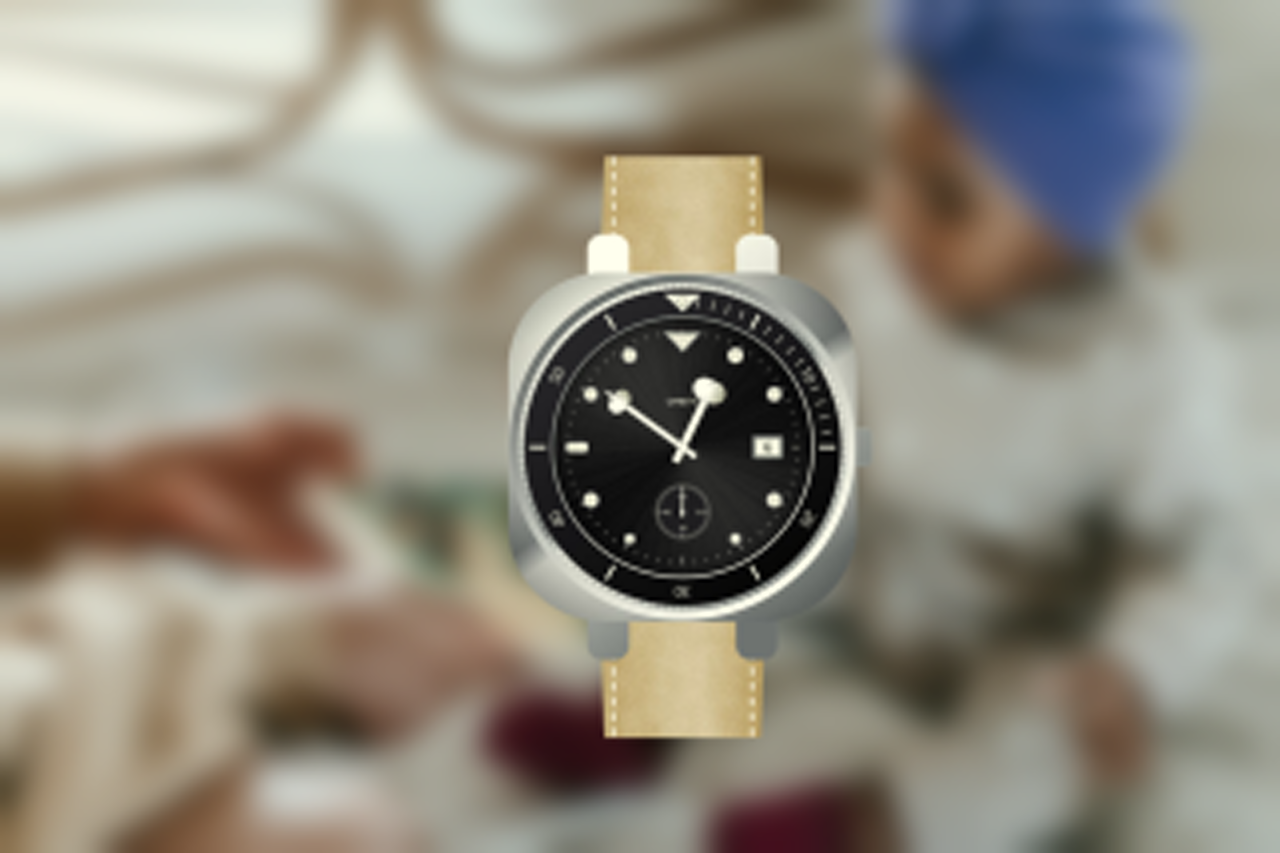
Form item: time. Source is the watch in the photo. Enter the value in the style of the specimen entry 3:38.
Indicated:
12:51
